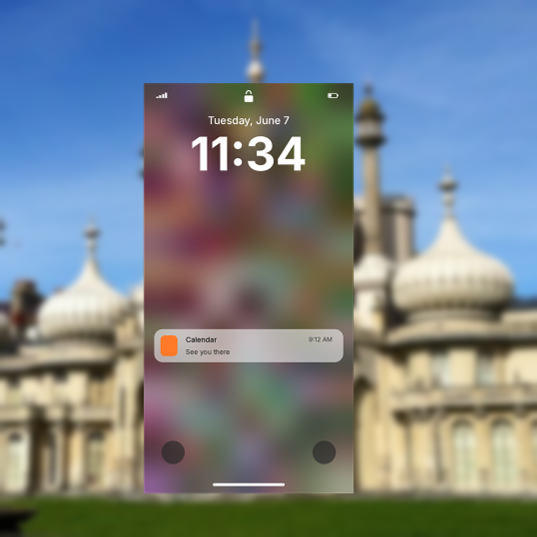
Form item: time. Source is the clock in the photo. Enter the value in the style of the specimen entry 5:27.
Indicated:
11:34
